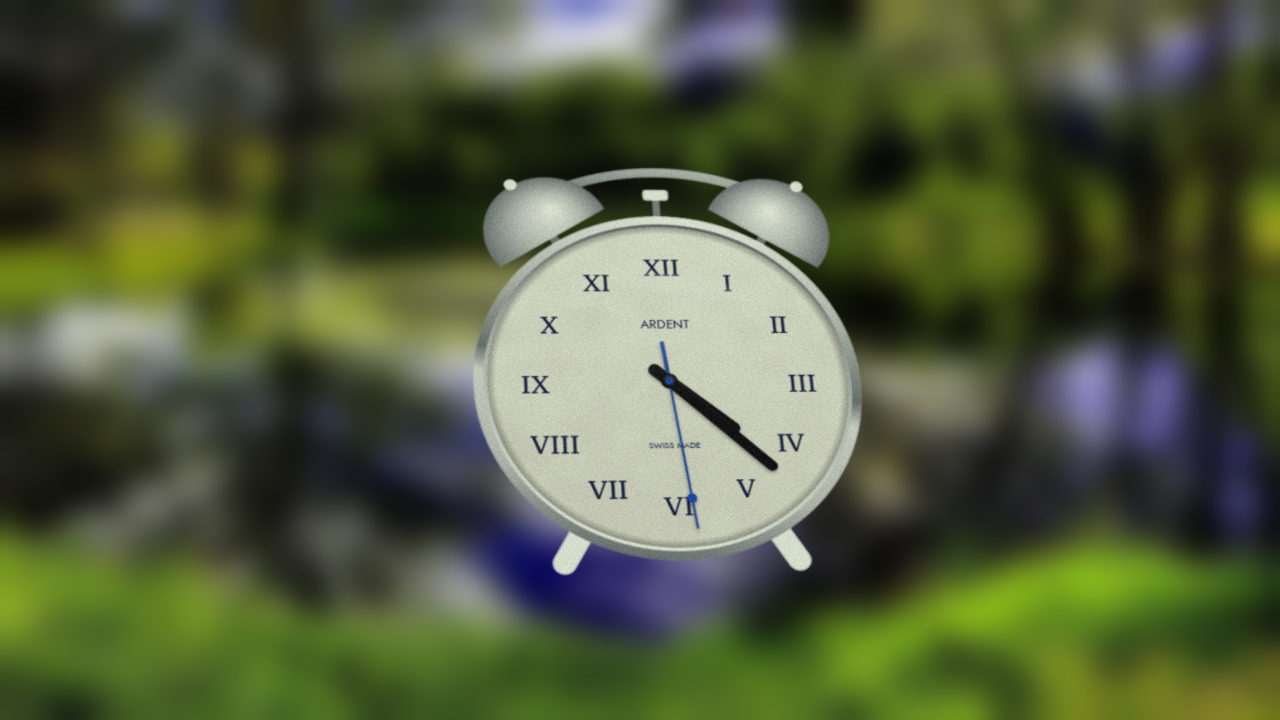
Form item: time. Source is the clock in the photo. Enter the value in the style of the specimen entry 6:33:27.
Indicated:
4:22:29
